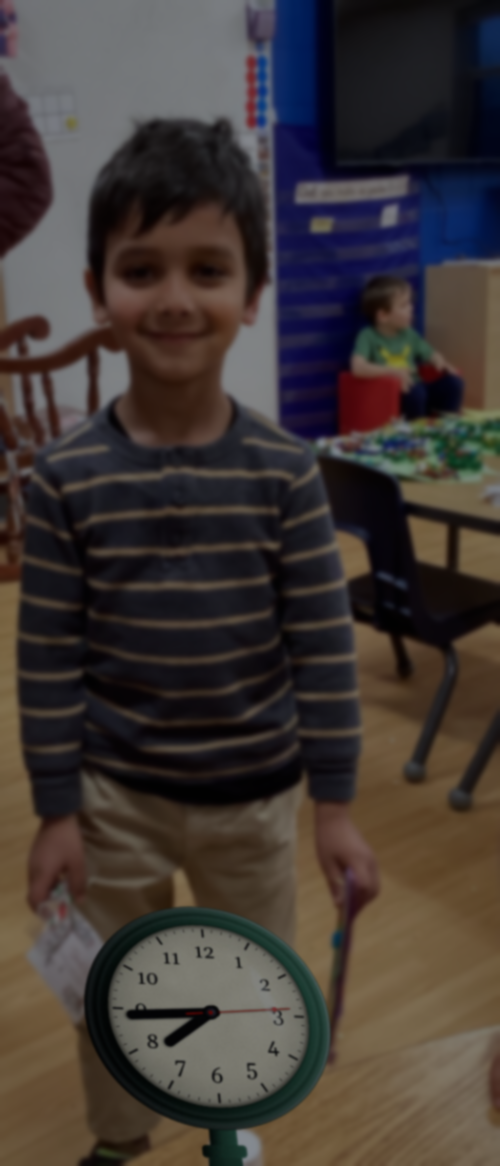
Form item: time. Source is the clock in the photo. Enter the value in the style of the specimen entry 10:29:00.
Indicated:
7:44:14
